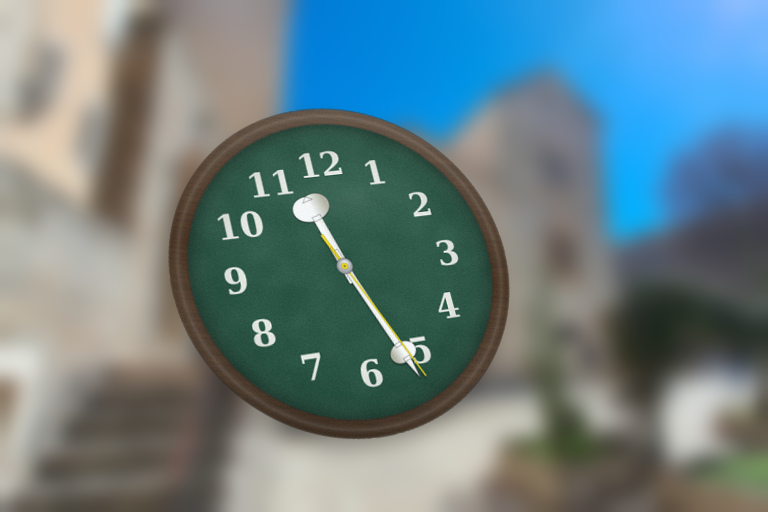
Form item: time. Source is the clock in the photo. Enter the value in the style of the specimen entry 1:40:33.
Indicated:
11:26:26
